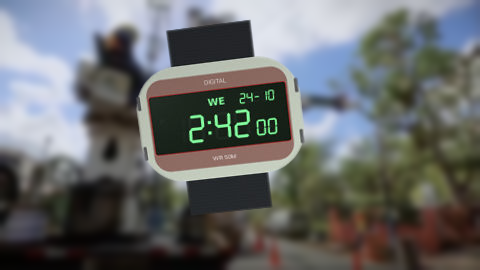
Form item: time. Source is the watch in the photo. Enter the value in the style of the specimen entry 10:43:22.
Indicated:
2:42:00
